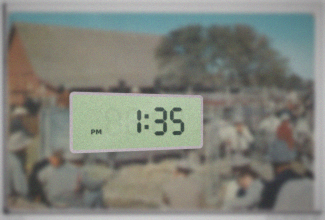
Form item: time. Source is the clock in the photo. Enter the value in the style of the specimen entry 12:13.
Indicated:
1:35
